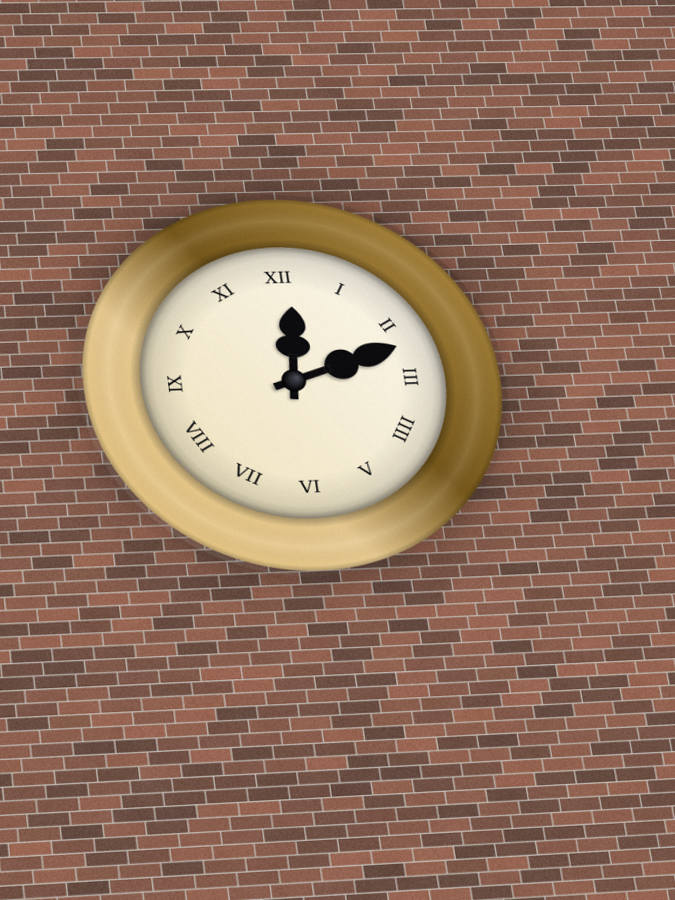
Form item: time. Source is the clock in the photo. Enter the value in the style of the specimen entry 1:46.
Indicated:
12:12
